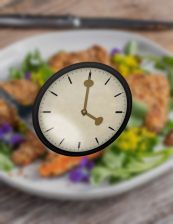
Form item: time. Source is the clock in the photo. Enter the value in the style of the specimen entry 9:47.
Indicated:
4:00
